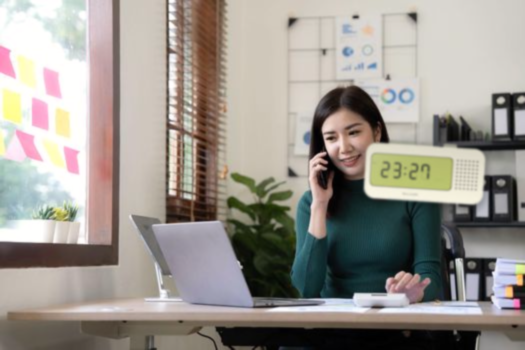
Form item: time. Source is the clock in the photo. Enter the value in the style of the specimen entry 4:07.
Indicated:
23:27
